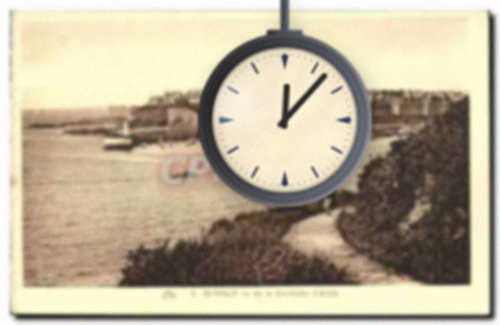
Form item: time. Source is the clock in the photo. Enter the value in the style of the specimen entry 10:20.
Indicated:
12:07
